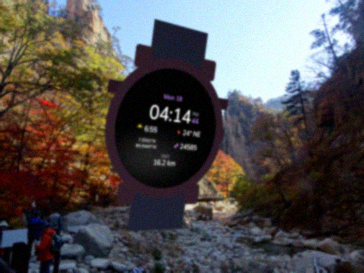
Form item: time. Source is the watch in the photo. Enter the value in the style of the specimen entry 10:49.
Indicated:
4:14
